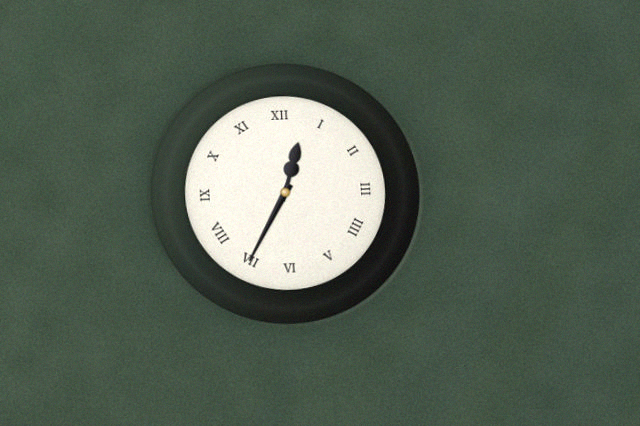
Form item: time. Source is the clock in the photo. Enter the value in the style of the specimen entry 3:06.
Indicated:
12:35
